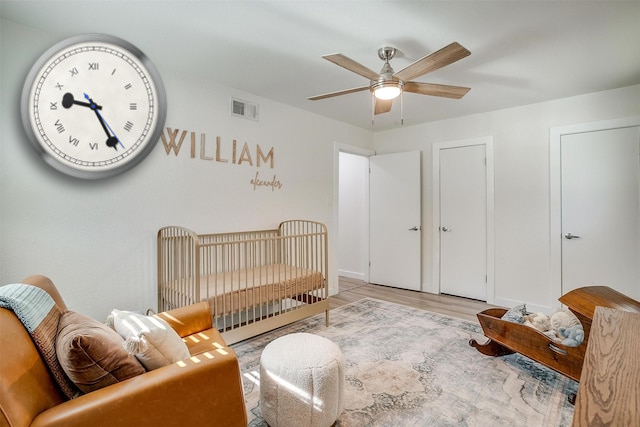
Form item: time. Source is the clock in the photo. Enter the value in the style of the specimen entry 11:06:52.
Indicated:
9:25:24
